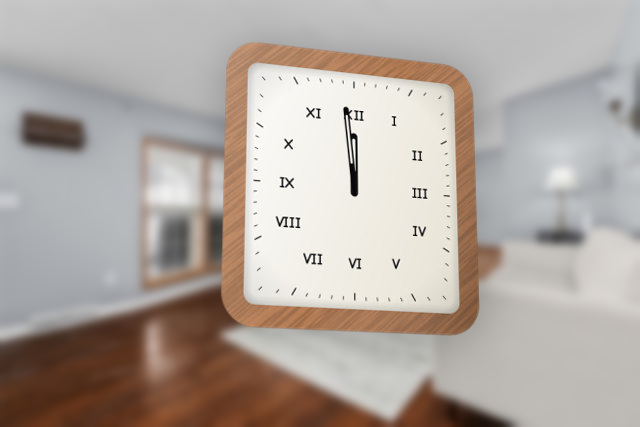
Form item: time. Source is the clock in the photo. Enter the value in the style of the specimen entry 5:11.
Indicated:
11:59
